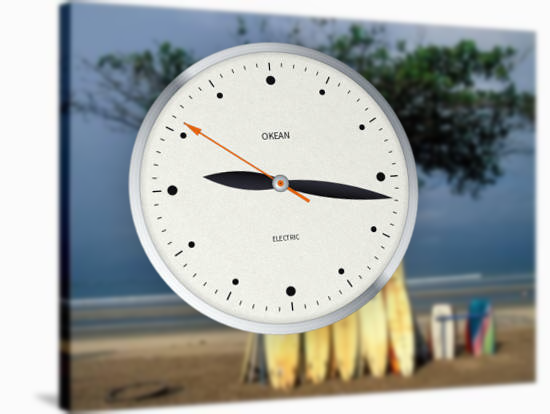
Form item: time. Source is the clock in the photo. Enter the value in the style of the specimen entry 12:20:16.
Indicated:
9:16:51
